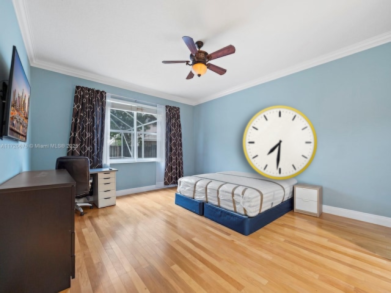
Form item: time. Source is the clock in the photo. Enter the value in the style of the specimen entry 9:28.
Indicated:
7:31
